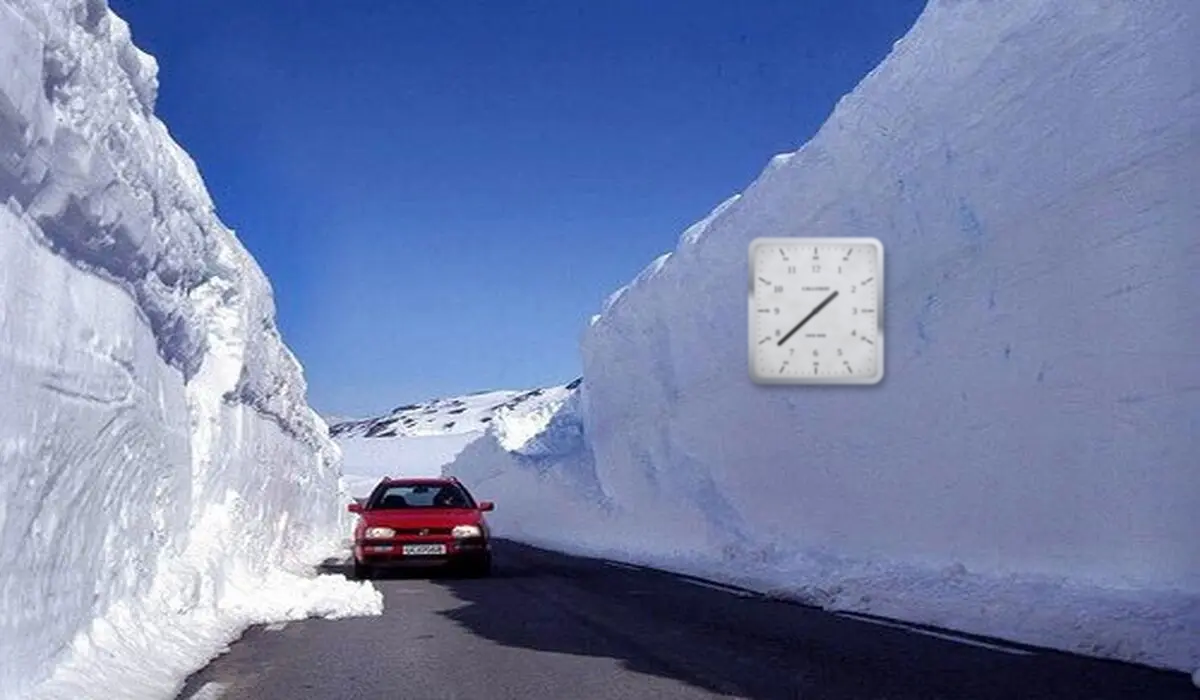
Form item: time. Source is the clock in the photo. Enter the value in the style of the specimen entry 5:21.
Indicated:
1:38
